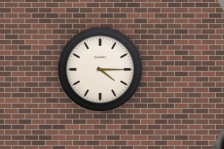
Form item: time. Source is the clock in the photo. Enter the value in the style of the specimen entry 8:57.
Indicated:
4:15
